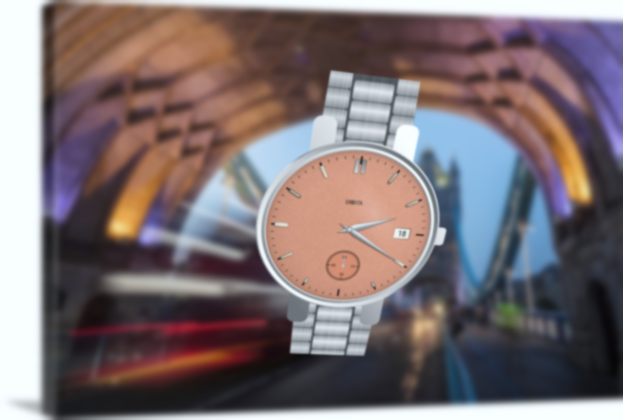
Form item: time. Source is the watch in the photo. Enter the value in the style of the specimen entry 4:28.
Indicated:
2:20
